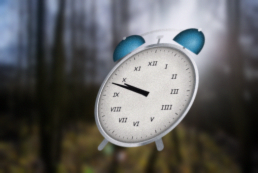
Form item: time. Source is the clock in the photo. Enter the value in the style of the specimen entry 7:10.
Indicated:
9:48
